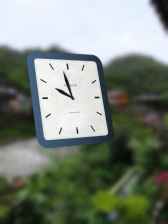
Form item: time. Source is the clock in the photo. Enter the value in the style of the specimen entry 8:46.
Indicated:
9:58
